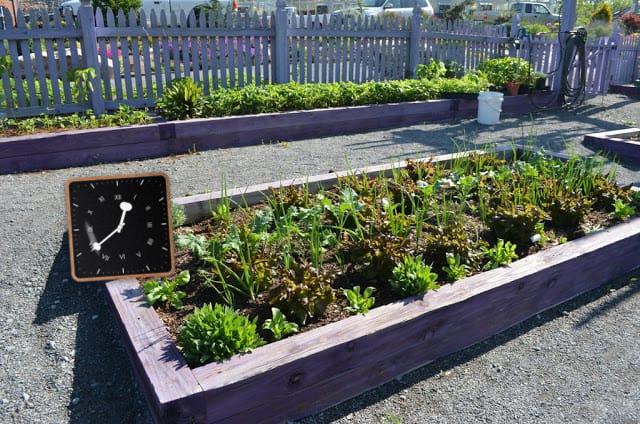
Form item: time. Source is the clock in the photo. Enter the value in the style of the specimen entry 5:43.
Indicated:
12:39
